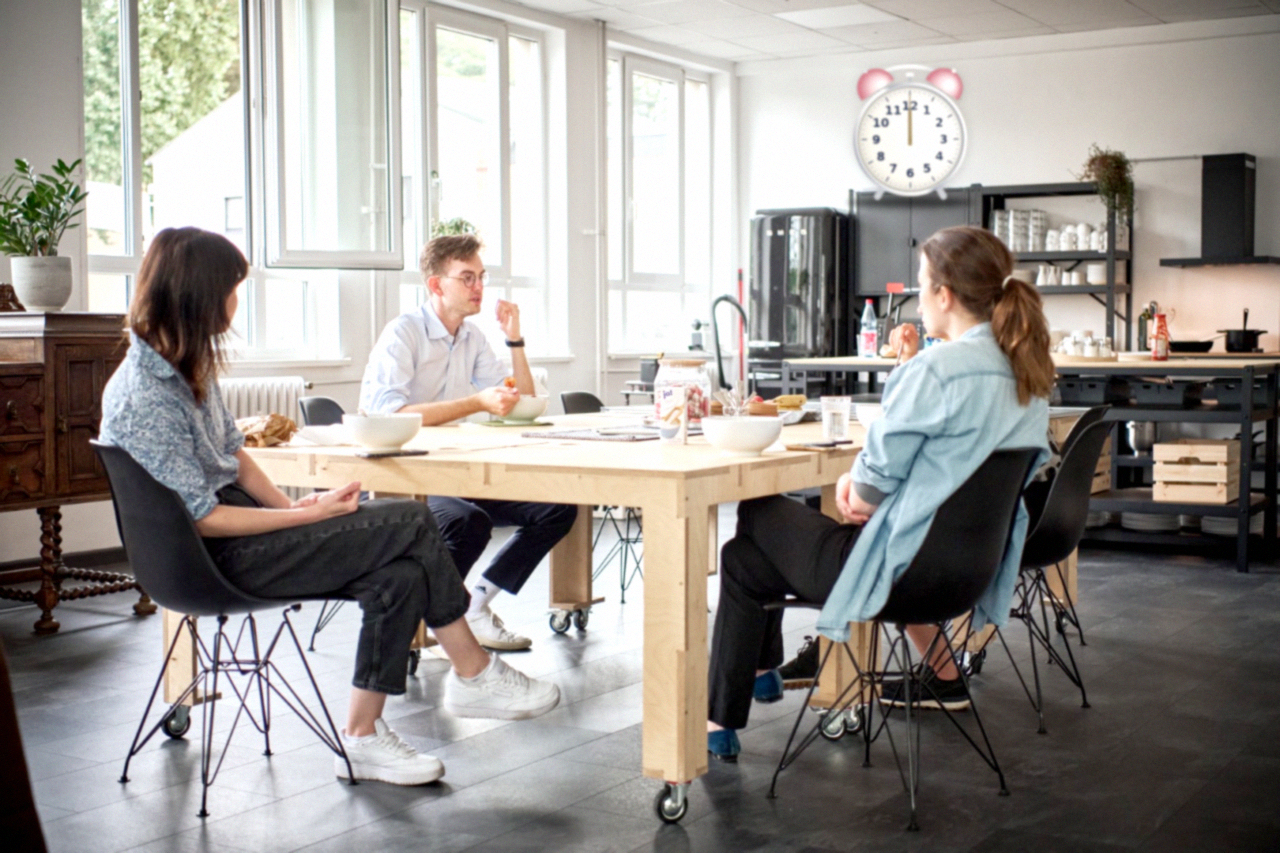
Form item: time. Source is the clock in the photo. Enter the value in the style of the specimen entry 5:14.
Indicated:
12:00
